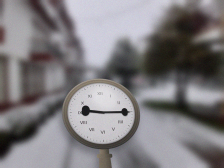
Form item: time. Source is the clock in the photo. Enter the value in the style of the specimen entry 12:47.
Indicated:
9:15
